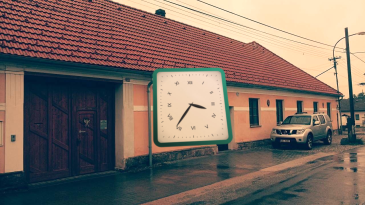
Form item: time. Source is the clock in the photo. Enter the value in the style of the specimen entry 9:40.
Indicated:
3:36
